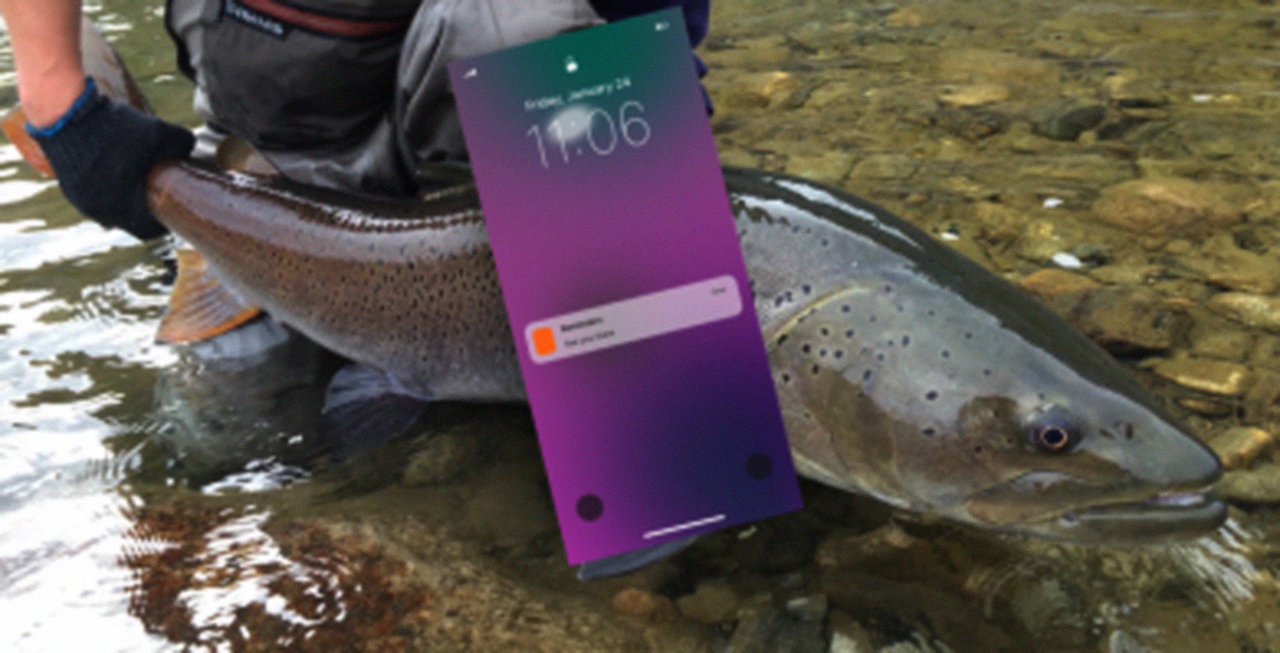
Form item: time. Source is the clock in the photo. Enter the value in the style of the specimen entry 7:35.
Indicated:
11:06
